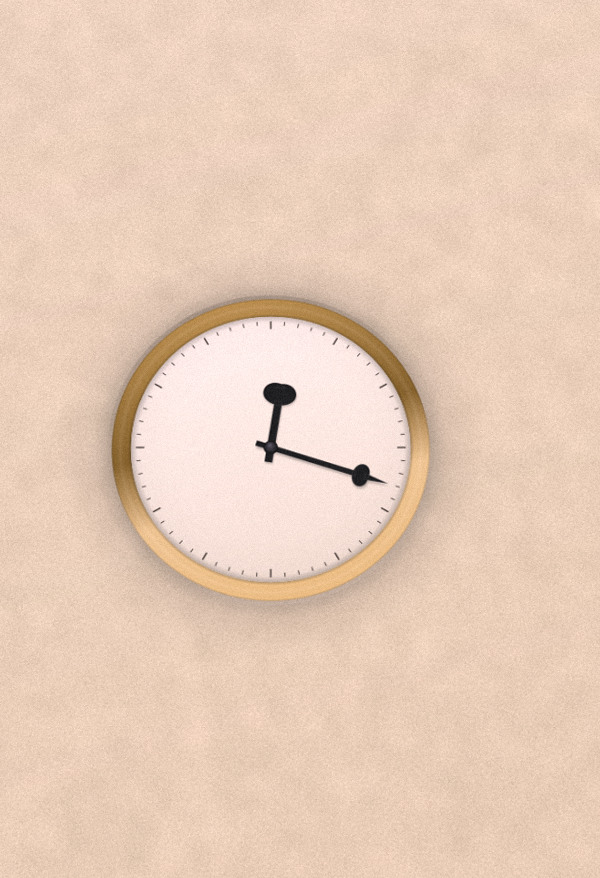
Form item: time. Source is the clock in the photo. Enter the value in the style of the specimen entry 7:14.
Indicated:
12:18
